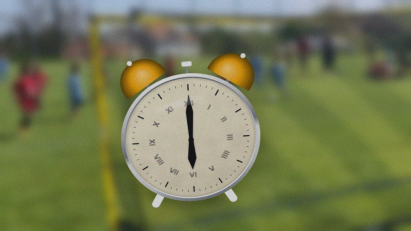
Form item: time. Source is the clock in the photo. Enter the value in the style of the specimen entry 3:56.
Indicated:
6:00
